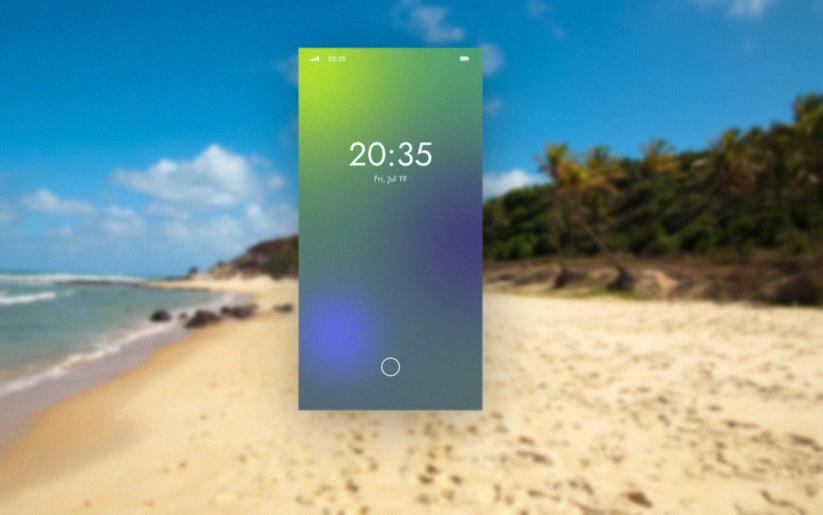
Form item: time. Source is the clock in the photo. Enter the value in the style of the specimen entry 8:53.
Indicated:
20:35
